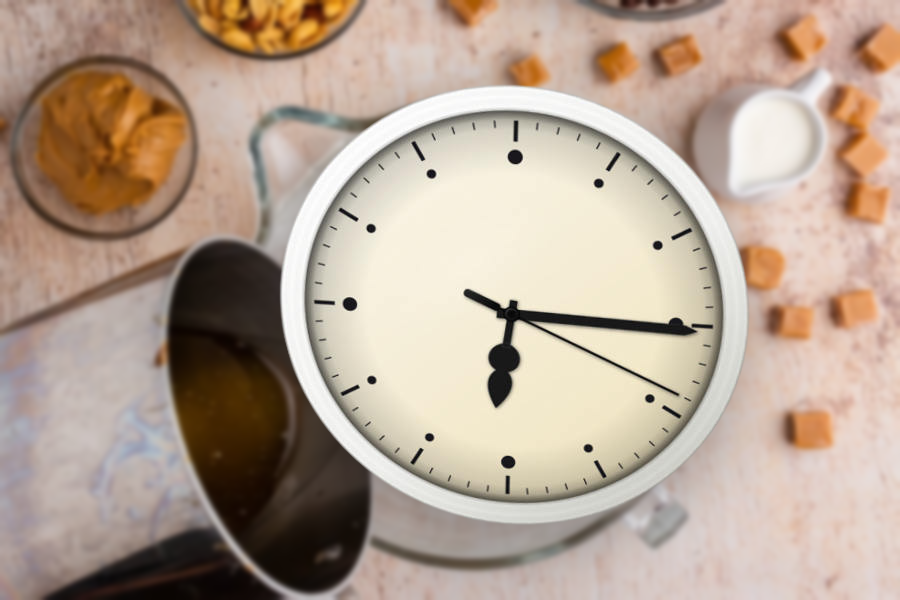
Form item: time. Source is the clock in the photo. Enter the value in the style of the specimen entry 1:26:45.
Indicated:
6:15:19
